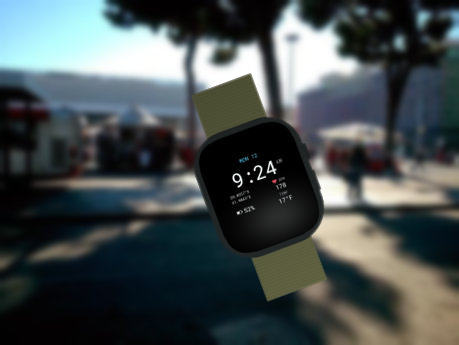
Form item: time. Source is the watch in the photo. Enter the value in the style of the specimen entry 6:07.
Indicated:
9:24
